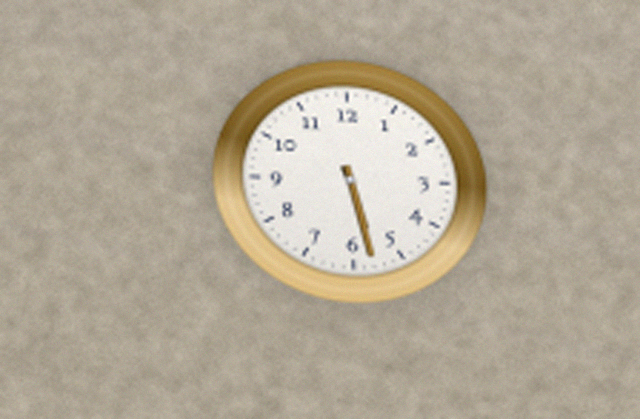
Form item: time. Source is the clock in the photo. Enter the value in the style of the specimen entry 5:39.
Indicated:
5:28
